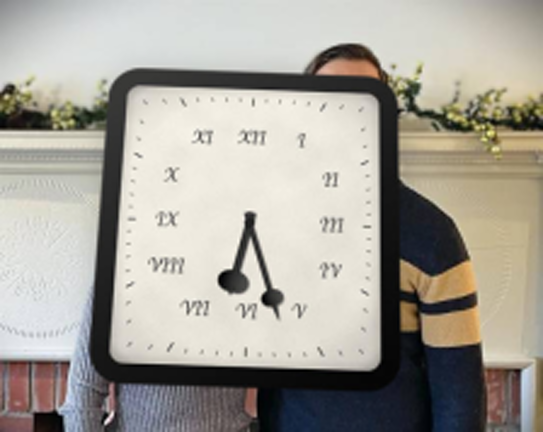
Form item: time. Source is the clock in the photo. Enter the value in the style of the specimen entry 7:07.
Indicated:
6:27
